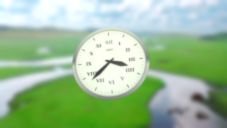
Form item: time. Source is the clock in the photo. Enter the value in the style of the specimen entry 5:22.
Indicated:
3:38
